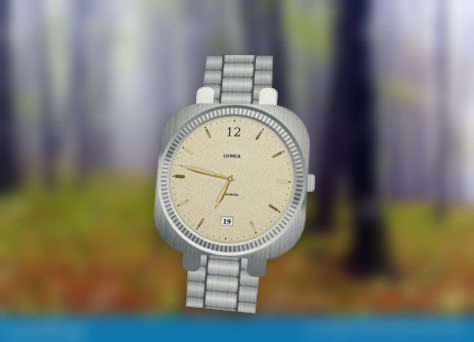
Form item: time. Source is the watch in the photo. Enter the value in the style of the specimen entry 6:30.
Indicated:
6:47
